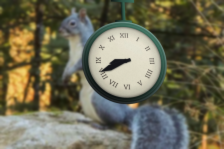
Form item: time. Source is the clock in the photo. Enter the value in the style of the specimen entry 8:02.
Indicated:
8:41
